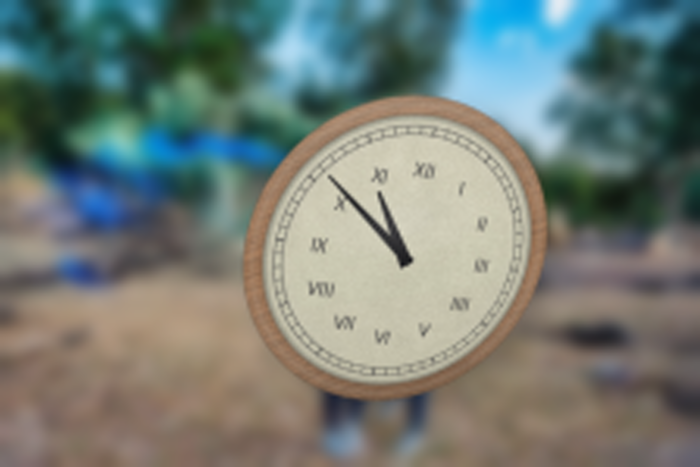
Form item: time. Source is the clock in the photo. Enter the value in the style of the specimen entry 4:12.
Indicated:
10:51
